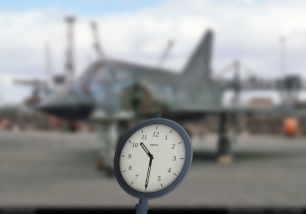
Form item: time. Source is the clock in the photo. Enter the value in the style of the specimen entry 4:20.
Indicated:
10:30
